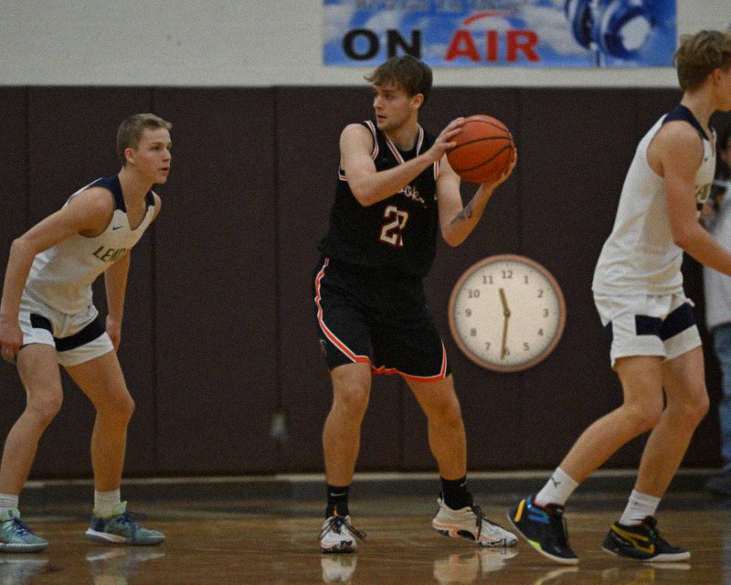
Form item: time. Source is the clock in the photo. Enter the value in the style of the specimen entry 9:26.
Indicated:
11:31
